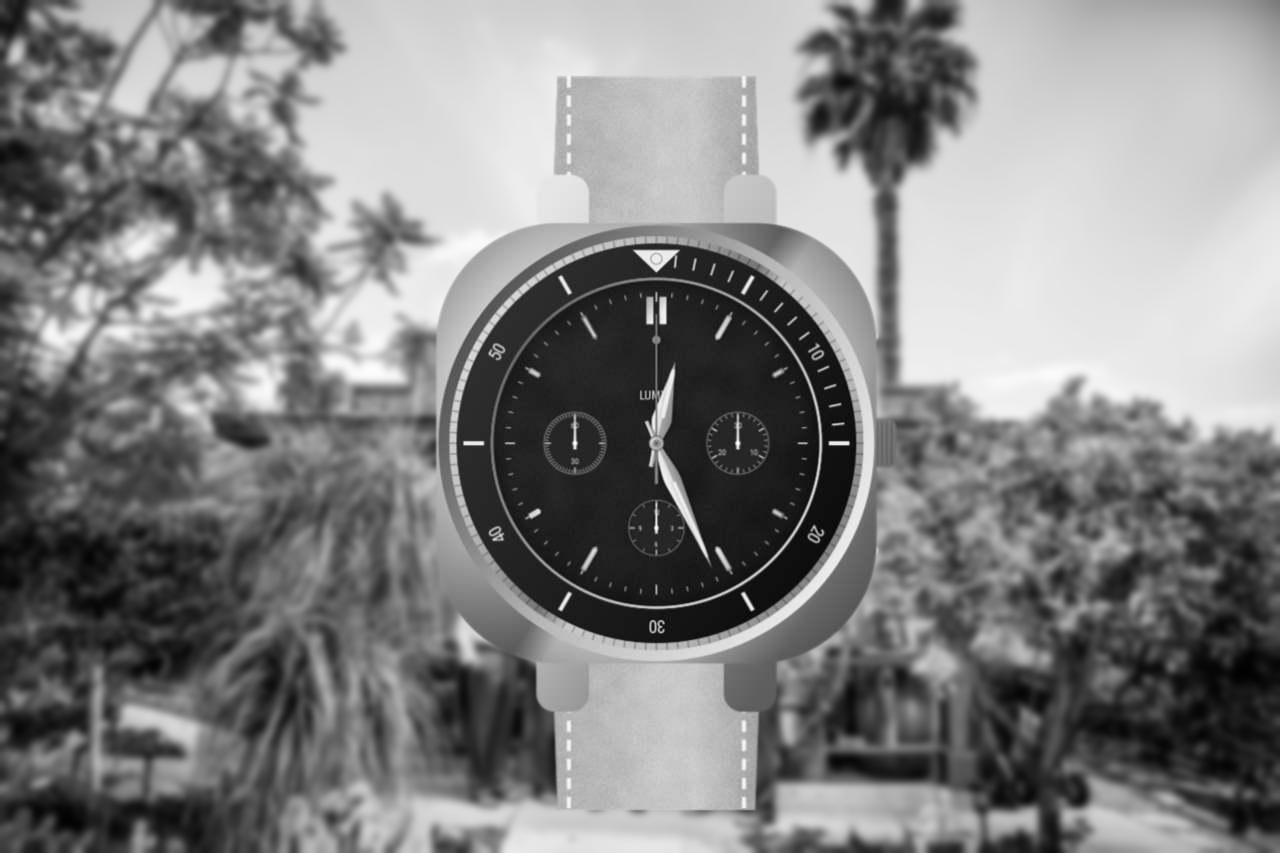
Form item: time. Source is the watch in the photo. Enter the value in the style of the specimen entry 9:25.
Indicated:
12:26
